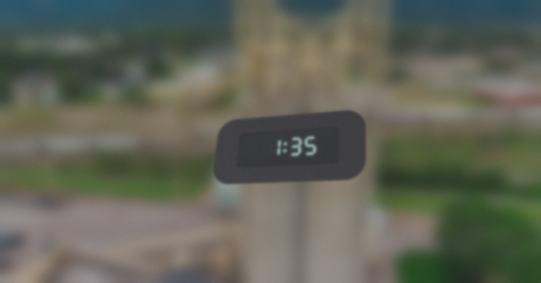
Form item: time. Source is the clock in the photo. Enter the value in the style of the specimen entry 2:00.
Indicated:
1:35
